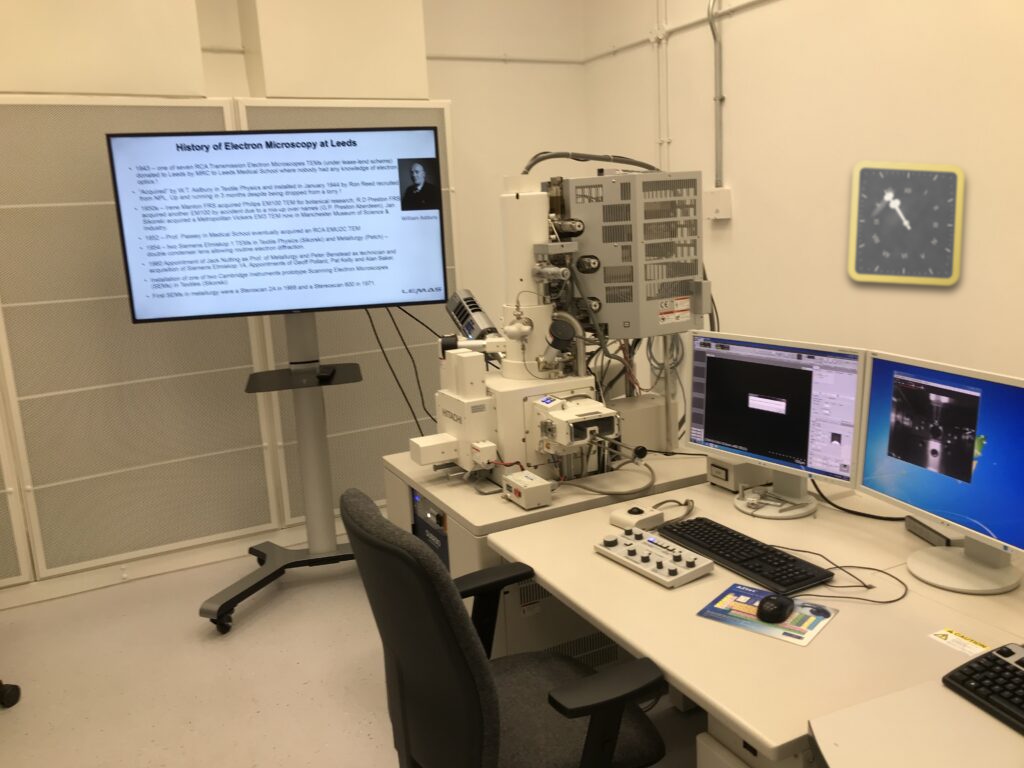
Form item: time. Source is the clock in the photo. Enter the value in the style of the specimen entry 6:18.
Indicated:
10:54
